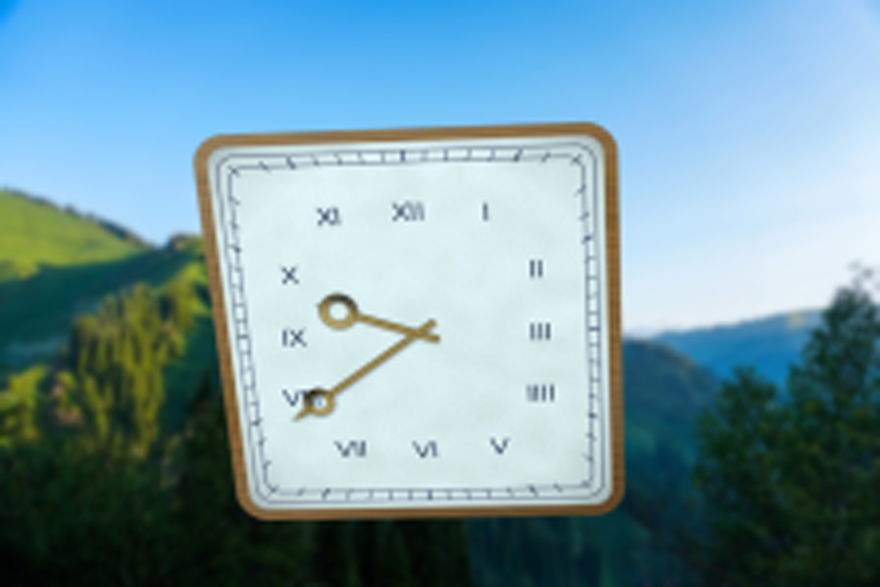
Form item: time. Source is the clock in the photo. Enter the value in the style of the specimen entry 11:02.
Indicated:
9:39
